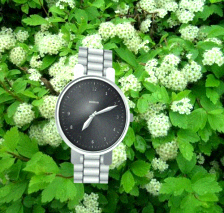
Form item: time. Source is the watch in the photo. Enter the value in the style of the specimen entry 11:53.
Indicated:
7:11
